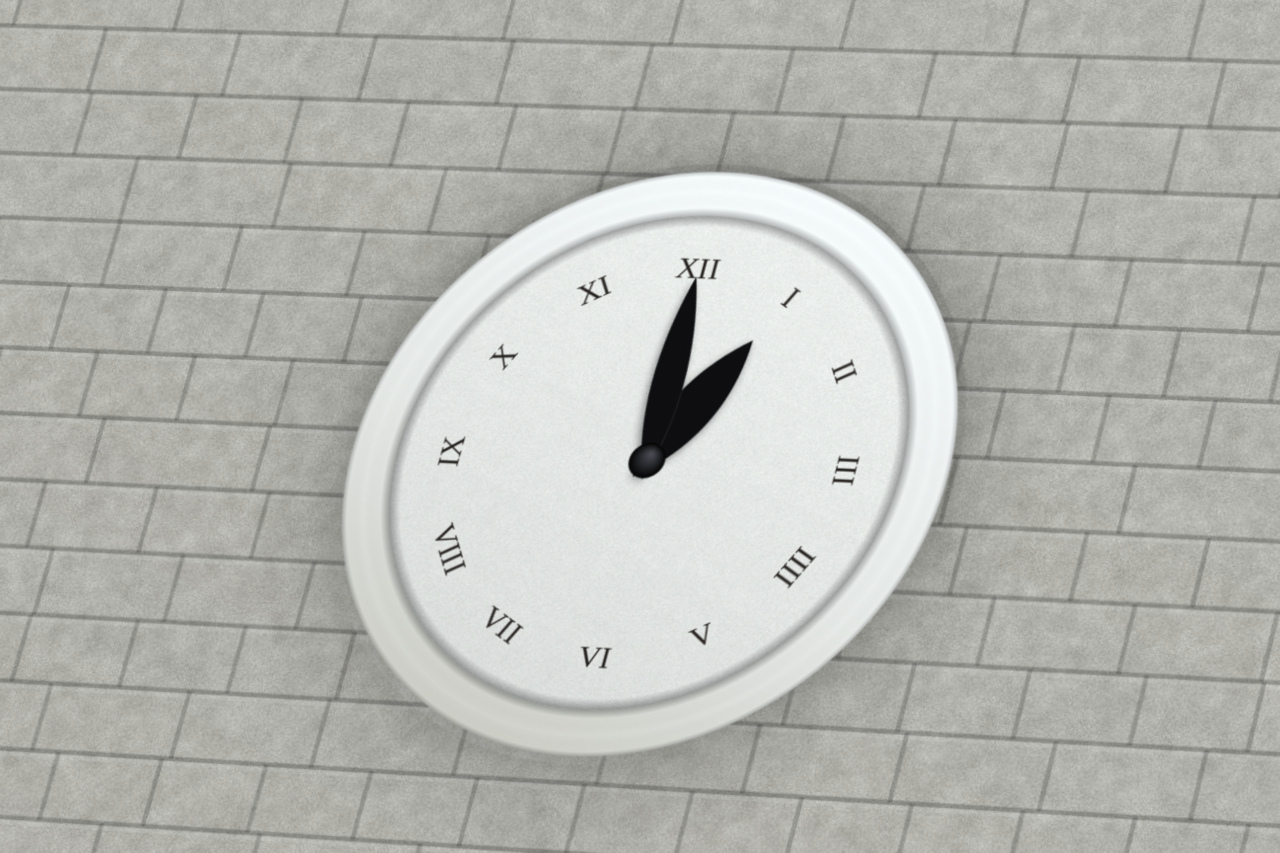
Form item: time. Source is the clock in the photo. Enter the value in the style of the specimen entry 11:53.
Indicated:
1:00
